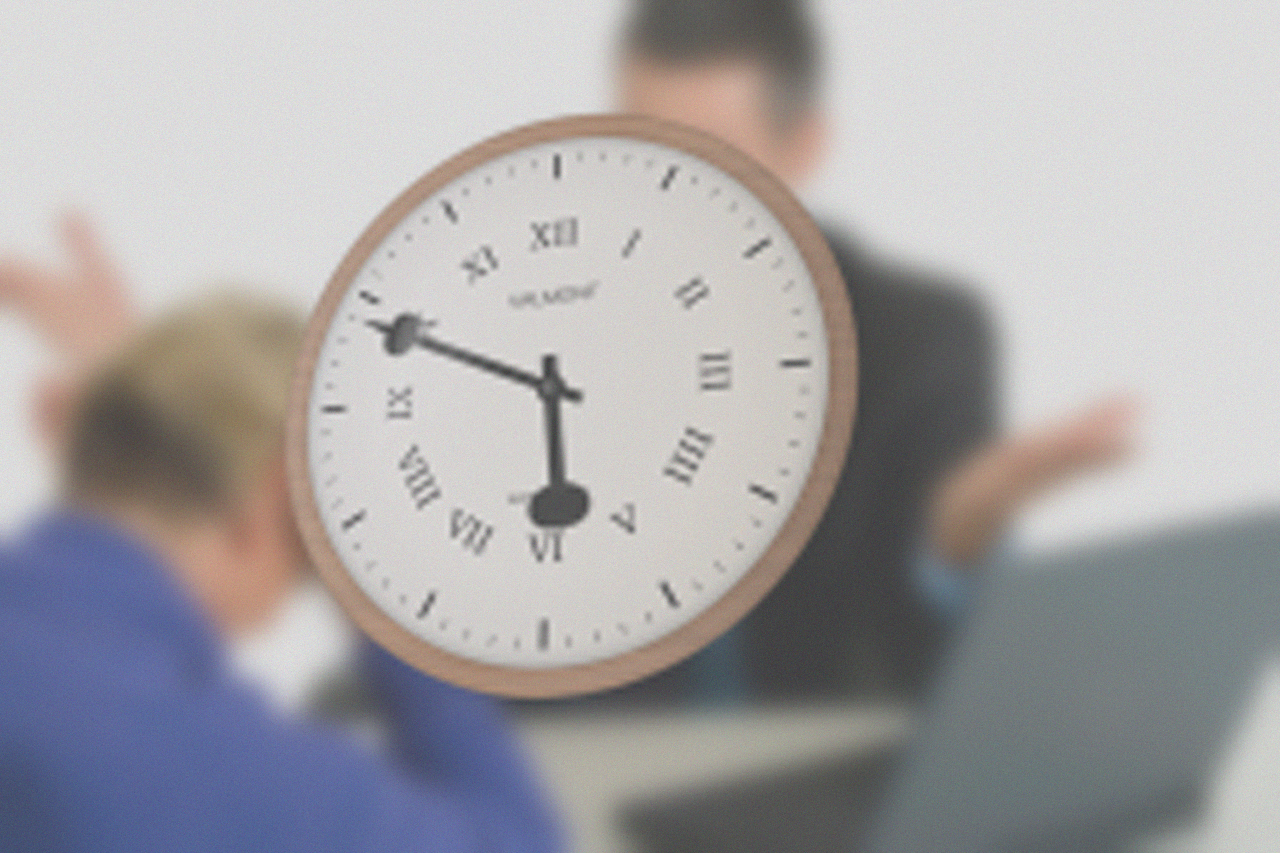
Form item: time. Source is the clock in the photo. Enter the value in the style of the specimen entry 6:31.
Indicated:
5:49
